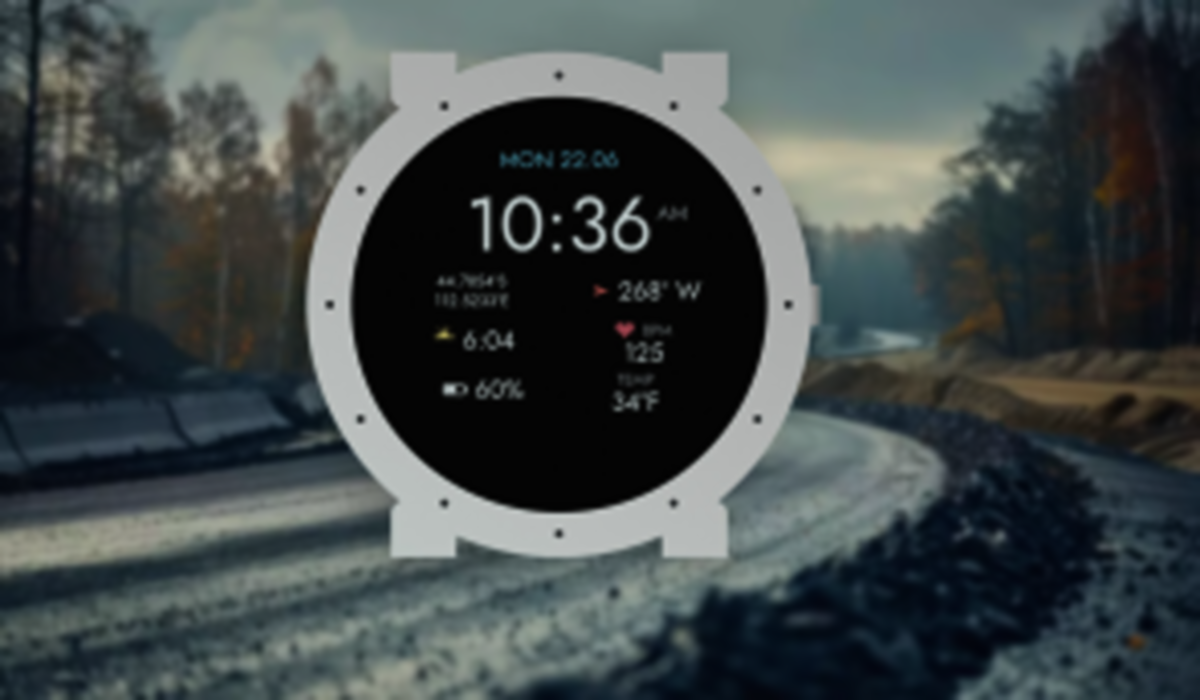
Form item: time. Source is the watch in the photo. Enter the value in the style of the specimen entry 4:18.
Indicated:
10:36
